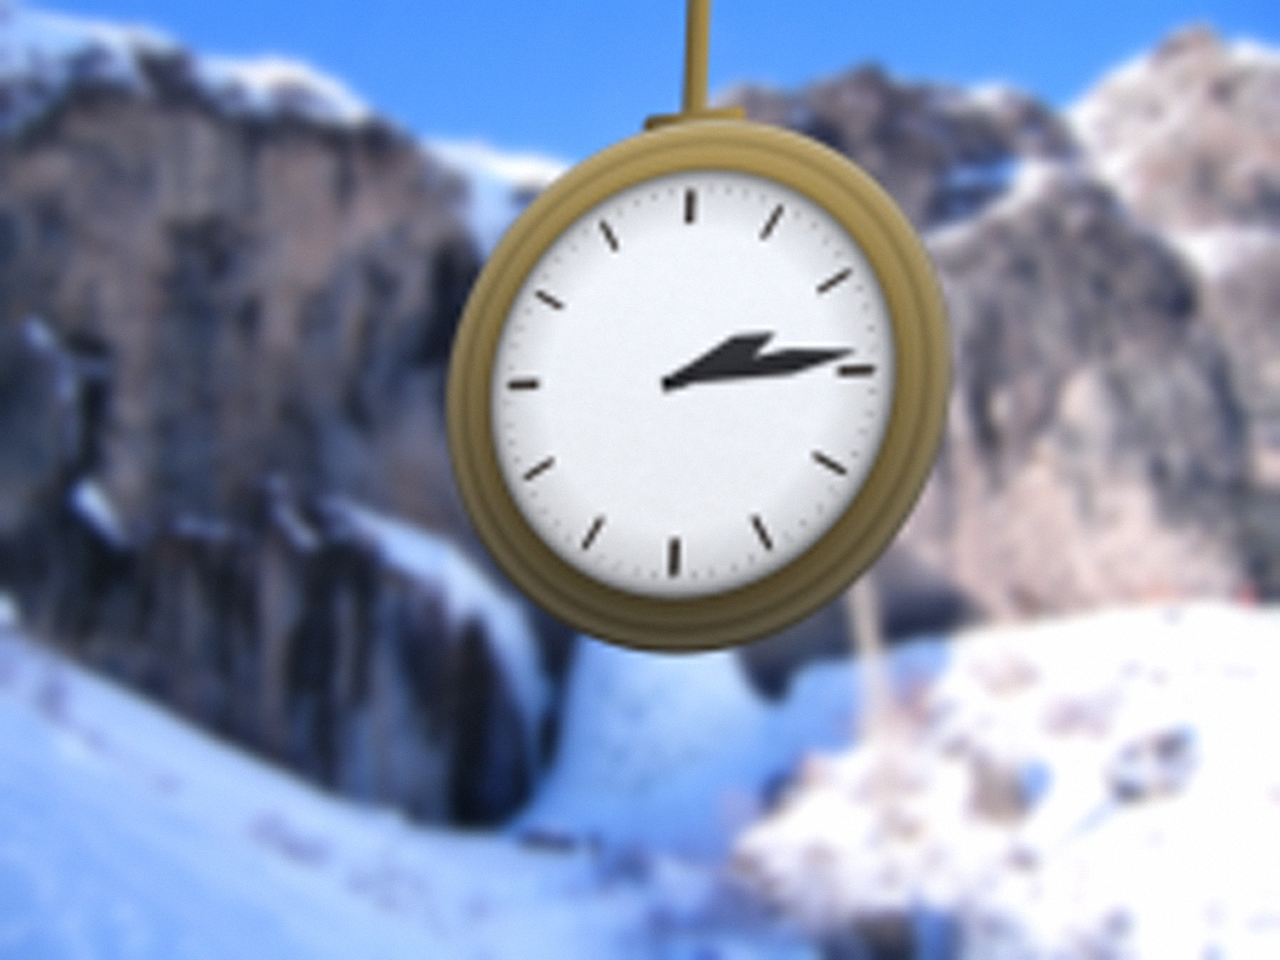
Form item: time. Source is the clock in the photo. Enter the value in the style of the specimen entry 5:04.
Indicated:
2:14
